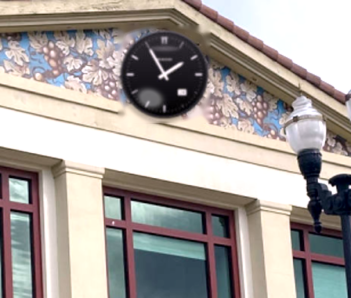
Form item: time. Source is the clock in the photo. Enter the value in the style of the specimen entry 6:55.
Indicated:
1:55
